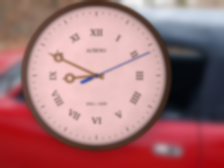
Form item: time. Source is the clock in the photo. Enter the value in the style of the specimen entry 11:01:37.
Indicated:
8:49:11
